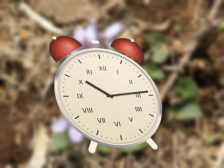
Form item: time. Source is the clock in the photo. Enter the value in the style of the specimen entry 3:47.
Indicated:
10:14
